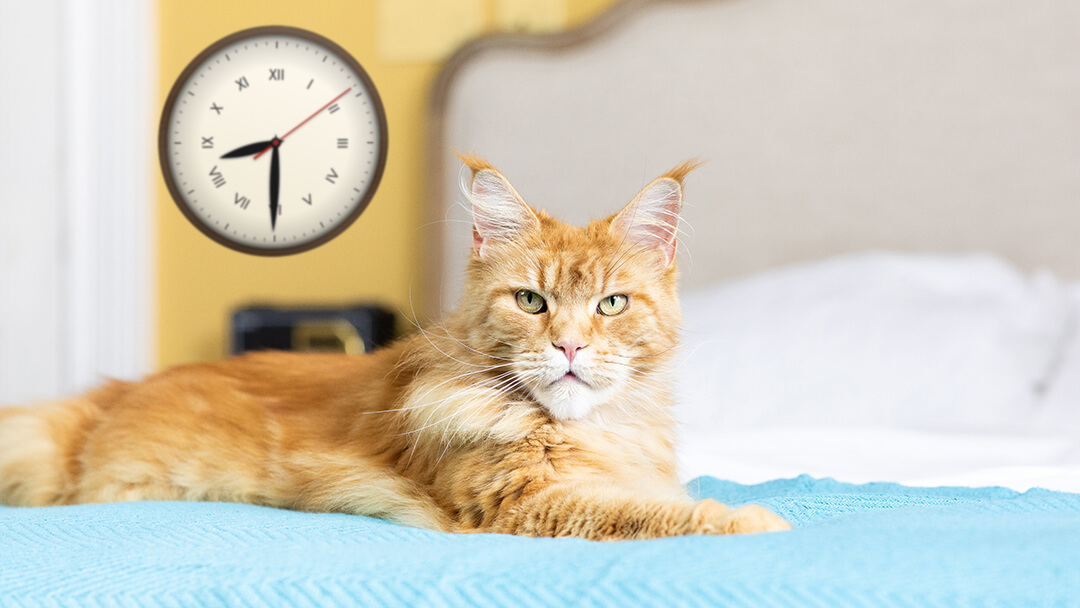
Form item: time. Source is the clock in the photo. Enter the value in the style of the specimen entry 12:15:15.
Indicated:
8:30:09
